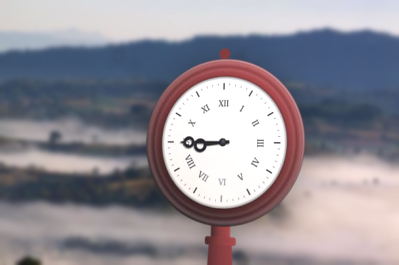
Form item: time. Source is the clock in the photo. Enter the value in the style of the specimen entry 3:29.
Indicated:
8:45
